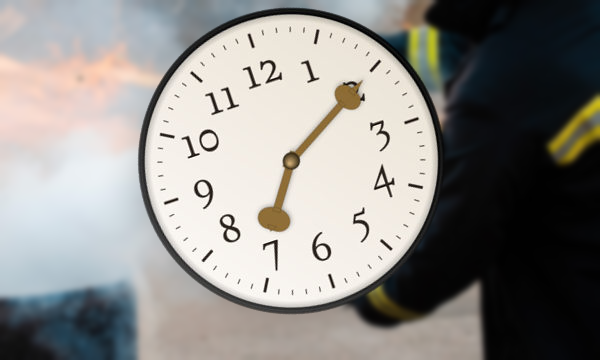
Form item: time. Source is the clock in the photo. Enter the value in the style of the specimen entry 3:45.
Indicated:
7:10
